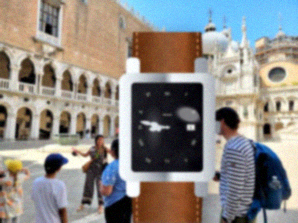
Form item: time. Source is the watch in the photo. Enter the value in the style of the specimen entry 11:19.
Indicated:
8:47
